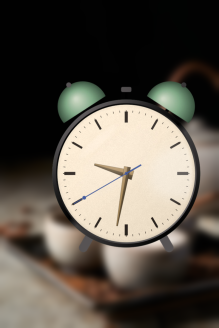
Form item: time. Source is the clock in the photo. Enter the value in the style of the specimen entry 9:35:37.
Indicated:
9:31:40
